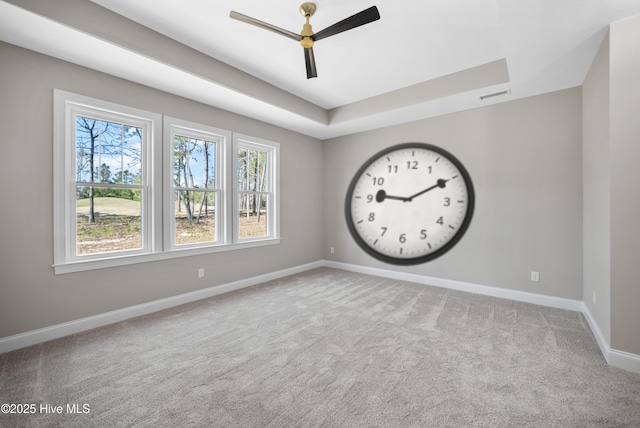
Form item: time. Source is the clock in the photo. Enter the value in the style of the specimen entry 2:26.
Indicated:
9:10
